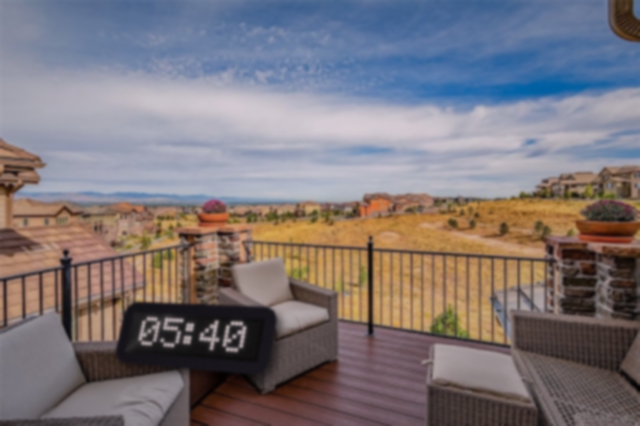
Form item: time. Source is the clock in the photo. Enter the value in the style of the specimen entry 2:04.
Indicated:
5:40
